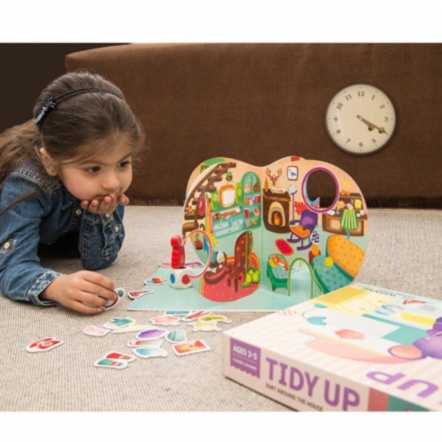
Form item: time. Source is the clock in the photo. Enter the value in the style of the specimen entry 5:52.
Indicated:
4:20
